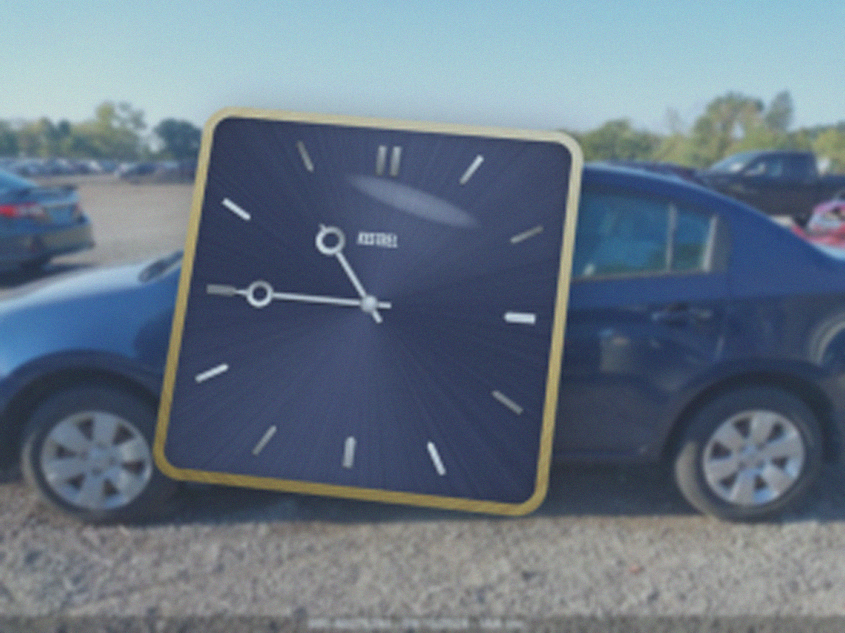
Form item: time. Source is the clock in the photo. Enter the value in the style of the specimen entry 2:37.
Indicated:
10:45
